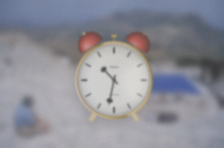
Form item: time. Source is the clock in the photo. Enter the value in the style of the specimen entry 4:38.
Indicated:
10:32
